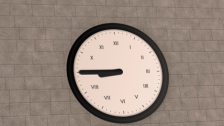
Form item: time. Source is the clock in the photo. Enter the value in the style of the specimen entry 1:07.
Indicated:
8:45
